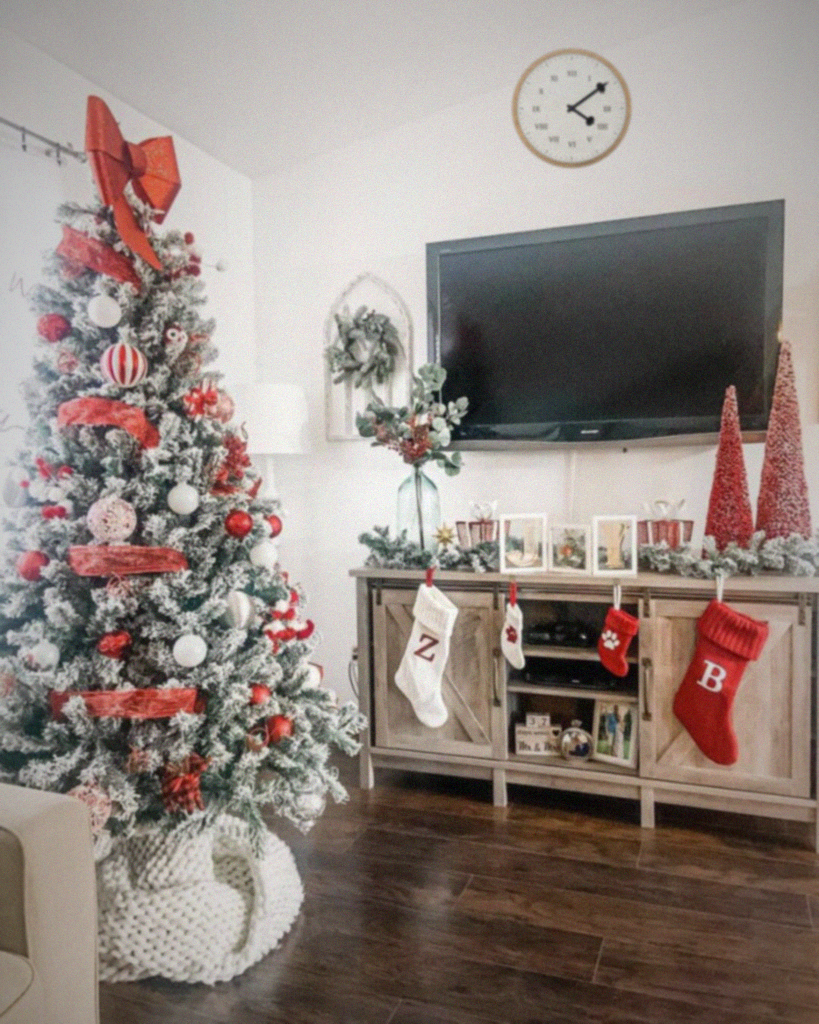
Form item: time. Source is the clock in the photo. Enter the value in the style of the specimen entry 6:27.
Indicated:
4:09
